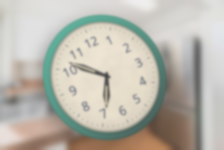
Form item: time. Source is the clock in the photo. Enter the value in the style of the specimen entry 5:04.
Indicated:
6:52
